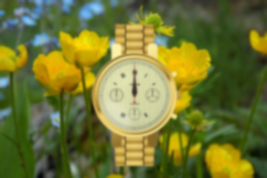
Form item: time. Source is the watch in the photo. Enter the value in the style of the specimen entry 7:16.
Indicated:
12:00
